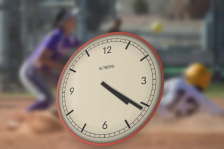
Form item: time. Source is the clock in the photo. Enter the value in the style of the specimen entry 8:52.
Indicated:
4:21
